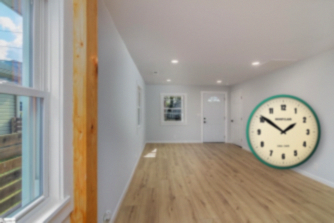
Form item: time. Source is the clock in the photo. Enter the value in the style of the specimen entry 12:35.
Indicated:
1:51
